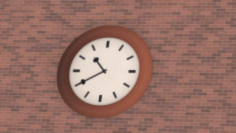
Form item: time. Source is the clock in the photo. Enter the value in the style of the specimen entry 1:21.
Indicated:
10:40
